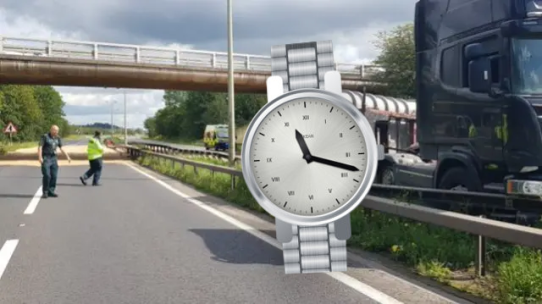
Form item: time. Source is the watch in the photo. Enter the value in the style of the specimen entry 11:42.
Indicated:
11:18
